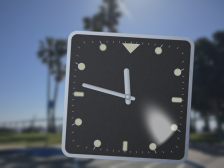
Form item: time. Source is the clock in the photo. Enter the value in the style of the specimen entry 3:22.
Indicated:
11:47
